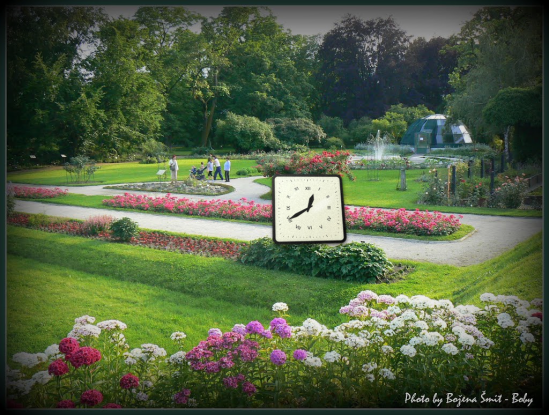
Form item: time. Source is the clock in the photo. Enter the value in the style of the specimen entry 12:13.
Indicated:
12:40
